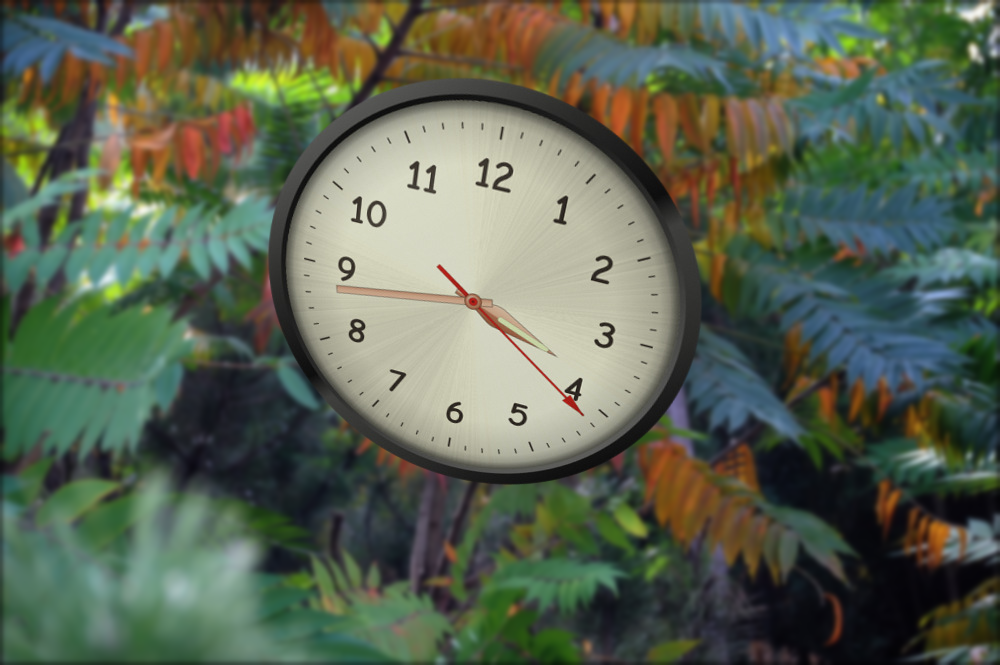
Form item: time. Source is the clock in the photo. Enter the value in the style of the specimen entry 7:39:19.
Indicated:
3:43:21
